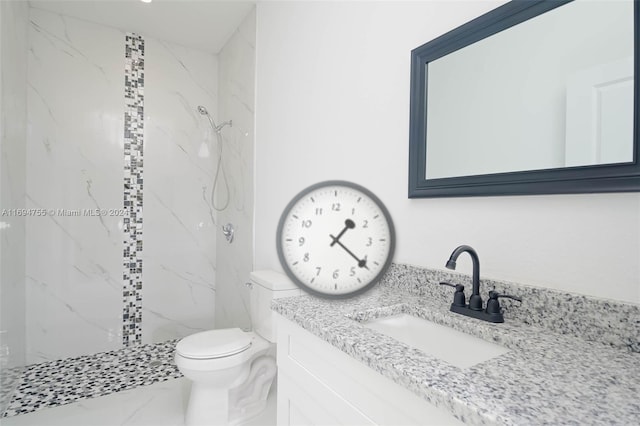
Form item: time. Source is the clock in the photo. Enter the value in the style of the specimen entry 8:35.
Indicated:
1:22
